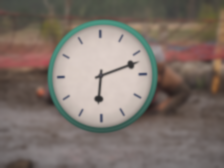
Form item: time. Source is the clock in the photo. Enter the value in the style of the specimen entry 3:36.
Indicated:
6:12
